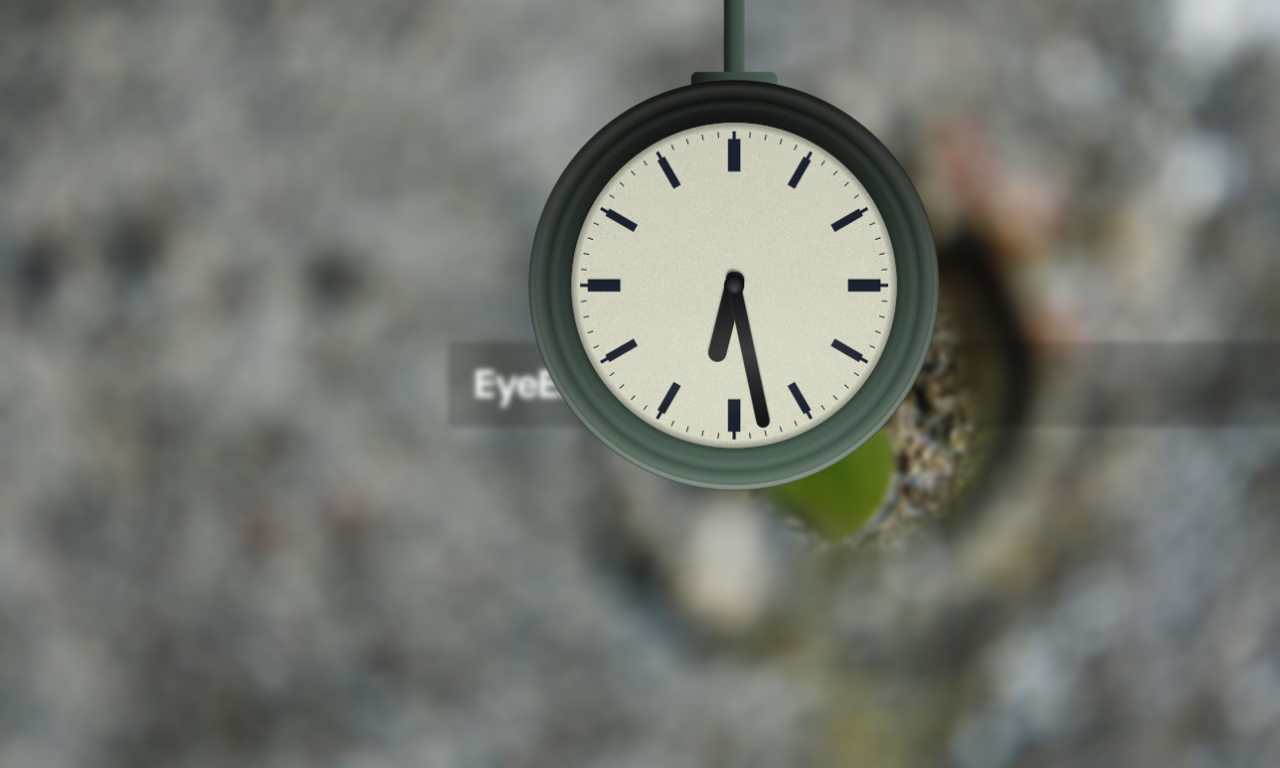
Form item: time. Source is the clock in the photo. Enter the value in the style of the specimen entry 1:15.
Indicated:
6:28
